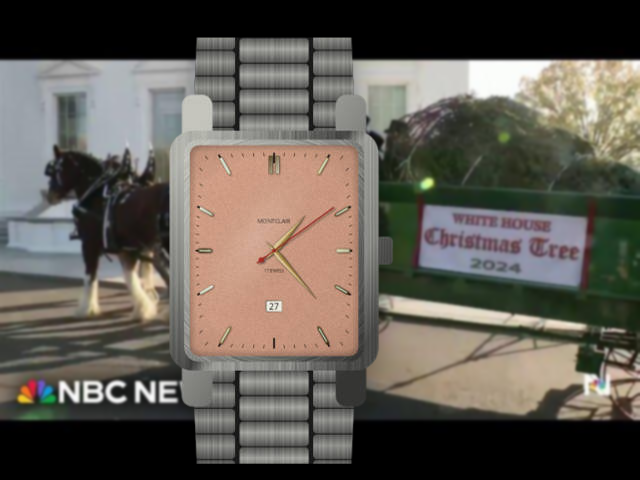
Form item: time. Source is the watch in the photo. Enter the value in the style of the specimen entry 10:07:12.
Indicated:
1:23:09
